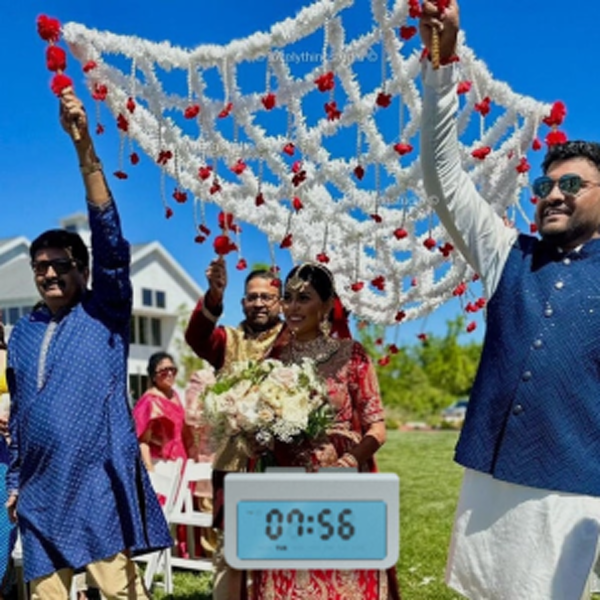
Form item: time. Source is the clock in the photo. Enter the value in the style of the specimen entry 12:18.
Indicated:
7:56
